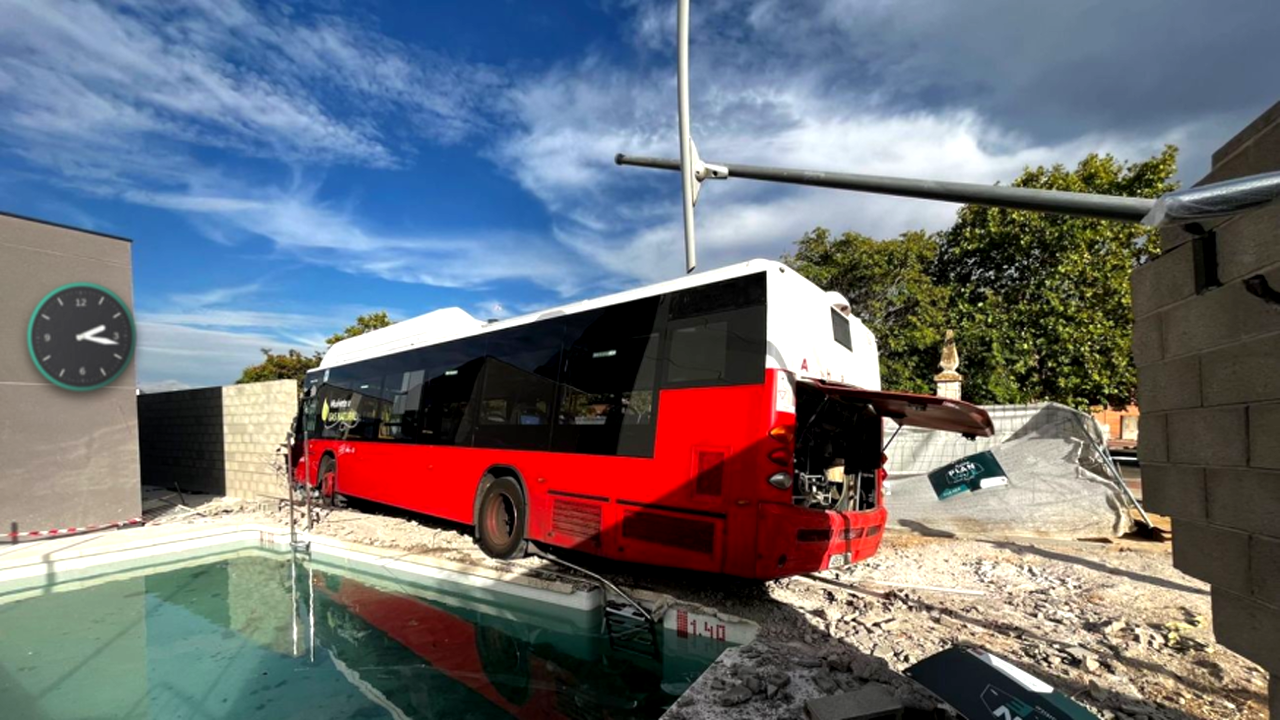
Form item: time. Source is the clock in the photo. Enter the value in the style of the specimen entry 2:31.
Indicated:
2:17
